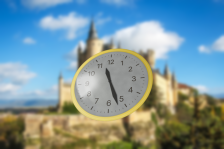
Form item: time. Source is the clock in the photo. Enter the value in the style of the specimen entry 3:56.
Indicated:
11:27
